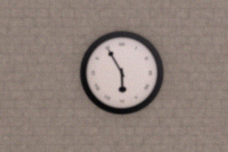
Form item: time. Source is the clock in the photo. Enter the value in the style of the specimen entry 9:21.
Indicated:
5:55
